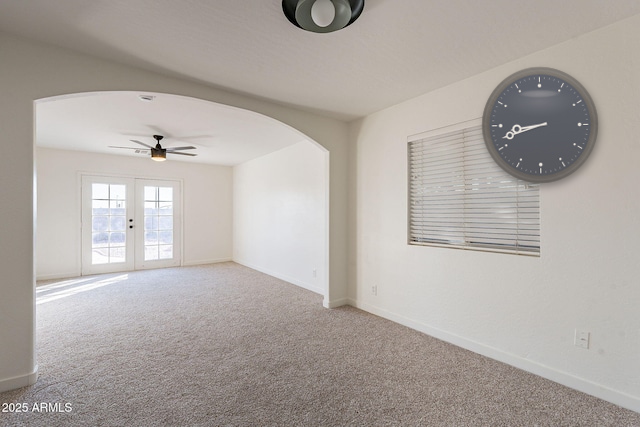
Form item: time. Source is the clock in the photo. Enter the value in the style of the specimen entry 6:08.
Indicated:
8:42
